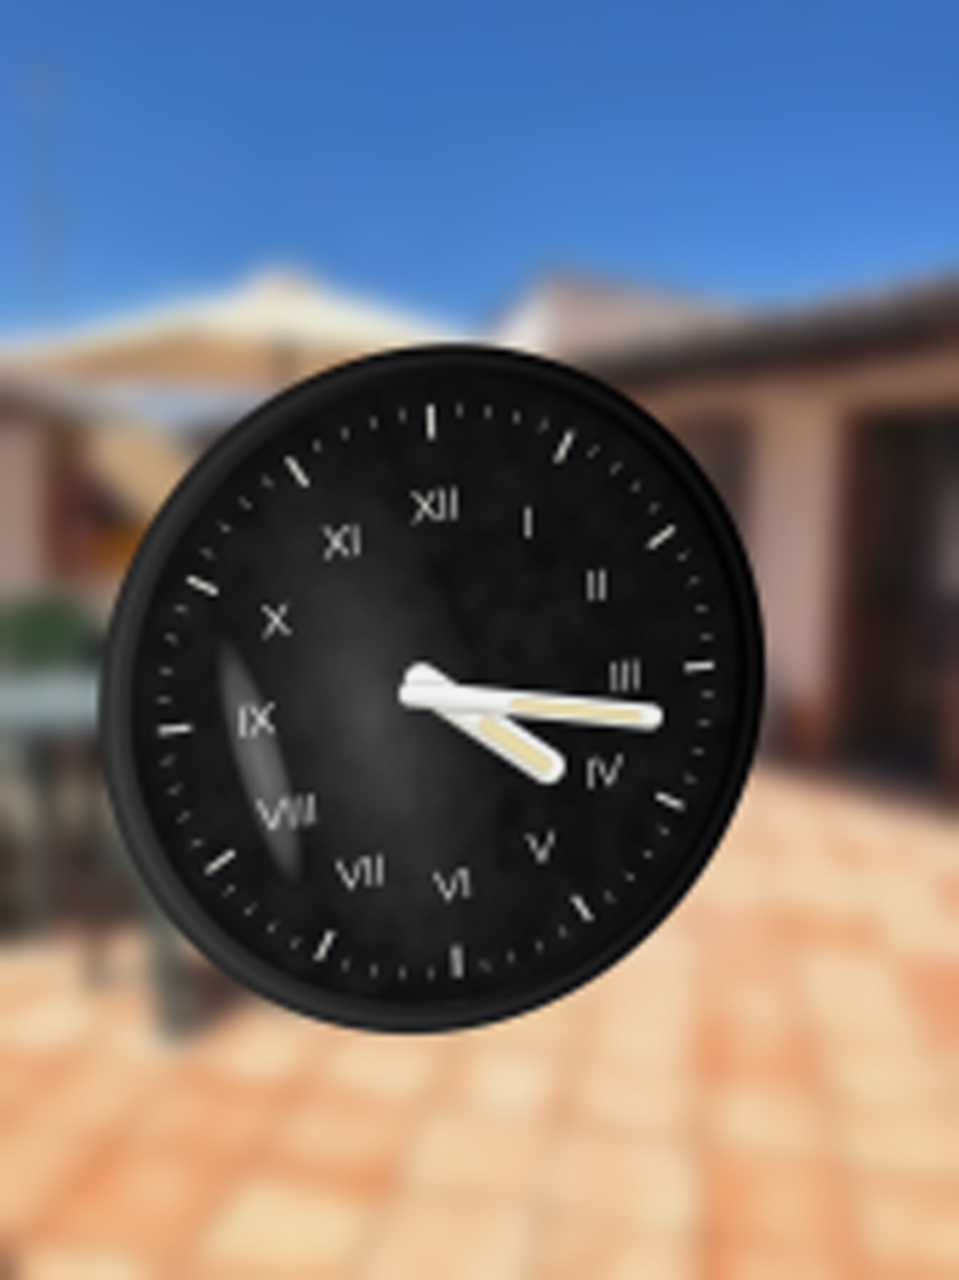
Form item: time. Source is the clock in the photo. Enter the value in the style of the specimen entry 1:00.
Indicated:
4:17
